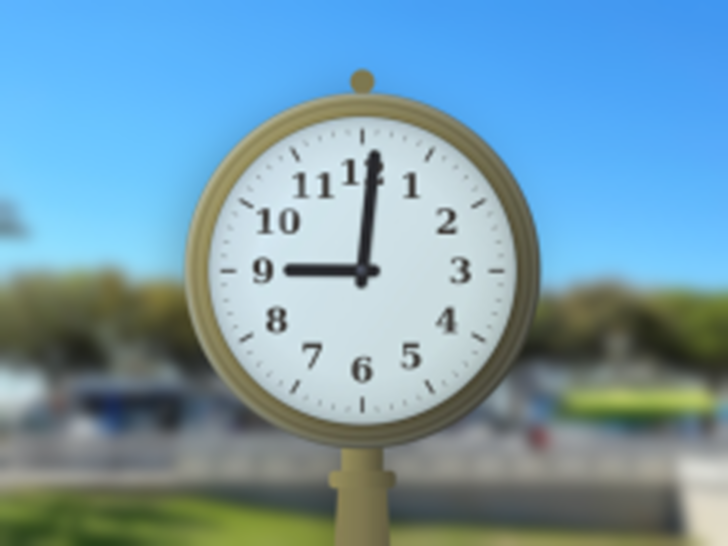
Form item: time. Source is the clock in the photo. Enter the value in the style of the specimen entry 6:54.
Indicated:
9:01
